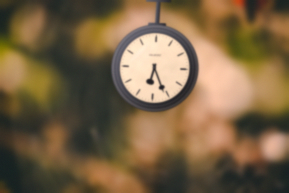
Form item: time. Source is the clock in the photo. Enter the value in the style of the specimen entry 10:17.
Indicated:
6:26
